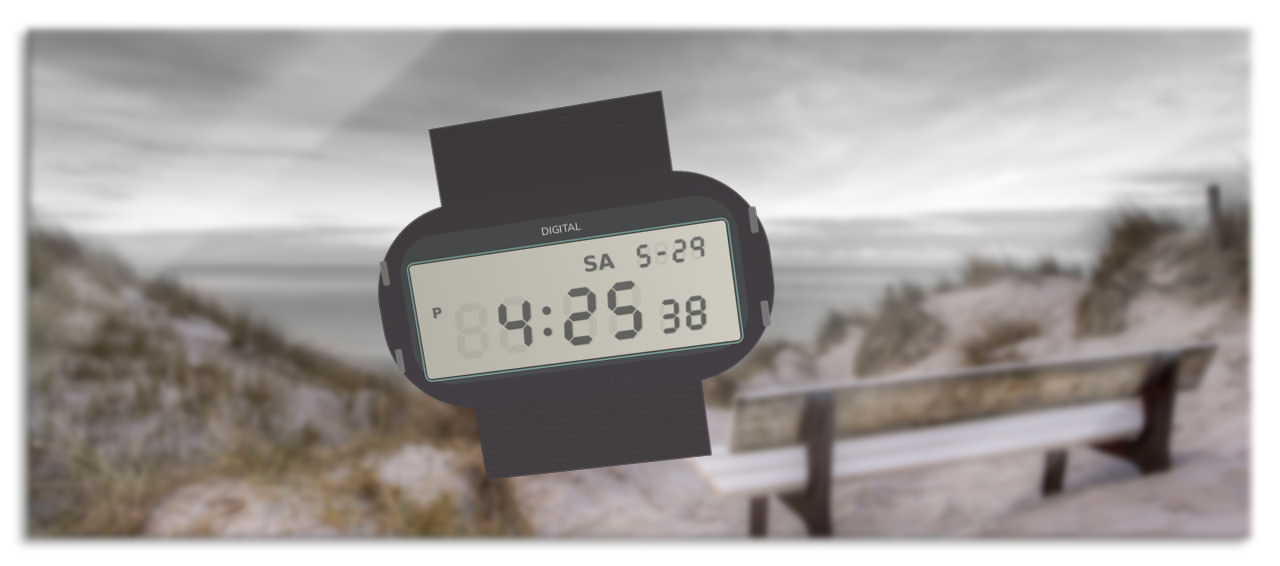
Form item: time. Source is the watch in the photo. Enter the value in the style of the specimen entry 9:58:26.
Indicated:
4:25:38
